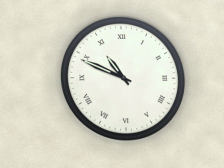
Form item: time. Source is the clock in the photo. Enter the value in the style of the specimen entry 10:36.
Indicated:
10:49
